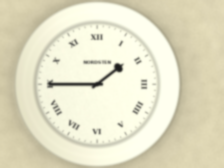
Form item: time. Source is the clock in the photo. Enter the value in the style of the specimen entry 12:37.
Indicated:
1:45
